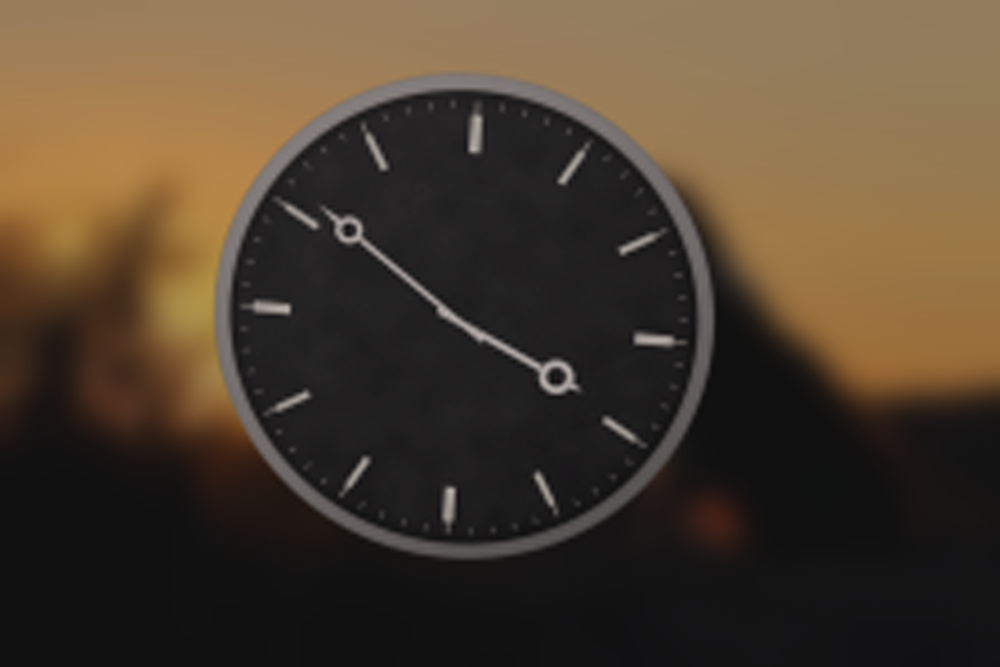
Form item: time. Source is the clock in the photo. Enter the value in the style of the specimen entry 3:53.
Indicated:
3:51
